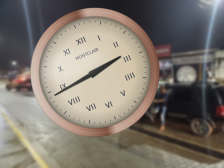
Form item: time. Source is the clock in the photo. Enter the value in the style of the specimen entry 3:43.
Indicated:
2:44
